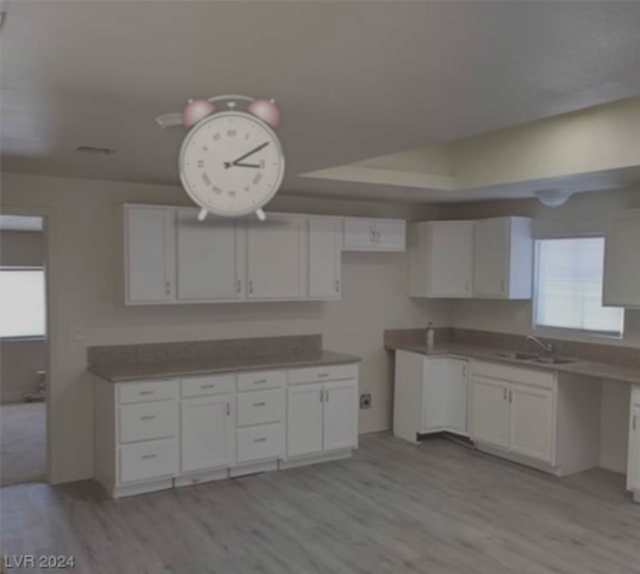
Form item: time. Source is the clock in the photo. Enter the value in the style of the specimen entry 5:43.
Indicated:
3:10
